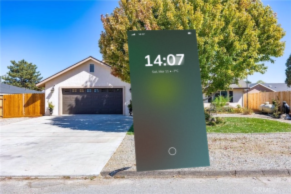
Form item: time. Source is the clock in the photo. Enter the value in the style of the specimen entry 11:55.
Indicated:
14:07
